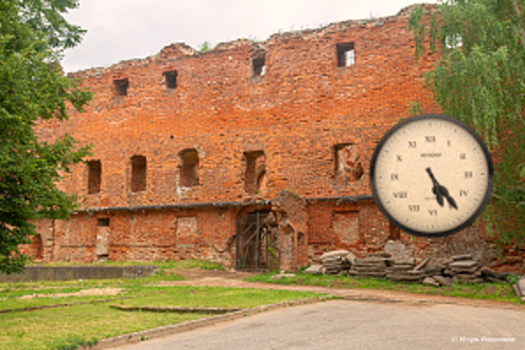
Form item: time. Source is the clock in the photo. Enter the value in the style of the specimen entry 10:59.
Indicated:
5:24
